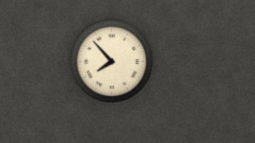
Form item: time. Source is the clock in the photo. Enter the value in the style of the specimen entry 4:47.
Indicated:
7:53
